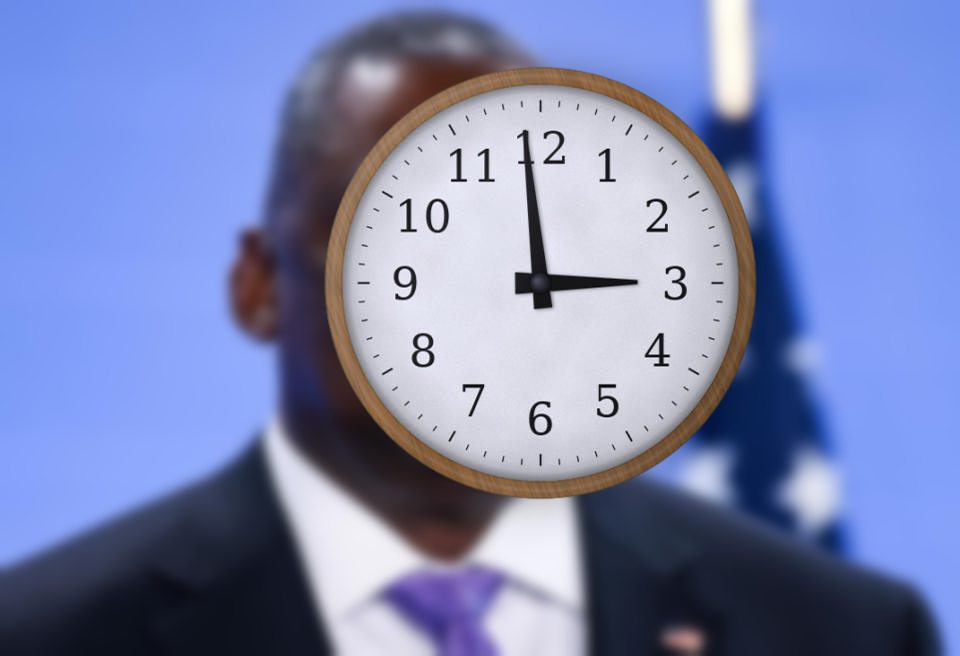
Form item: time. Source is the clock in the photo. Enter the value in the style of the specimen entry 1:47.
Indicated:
2:59
